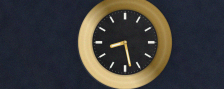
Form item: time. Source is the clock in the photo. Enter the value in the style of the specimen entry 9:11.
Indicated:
8:28
